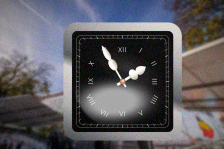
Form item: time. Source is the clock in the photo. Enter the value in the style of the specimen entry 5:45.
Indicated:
1:55
